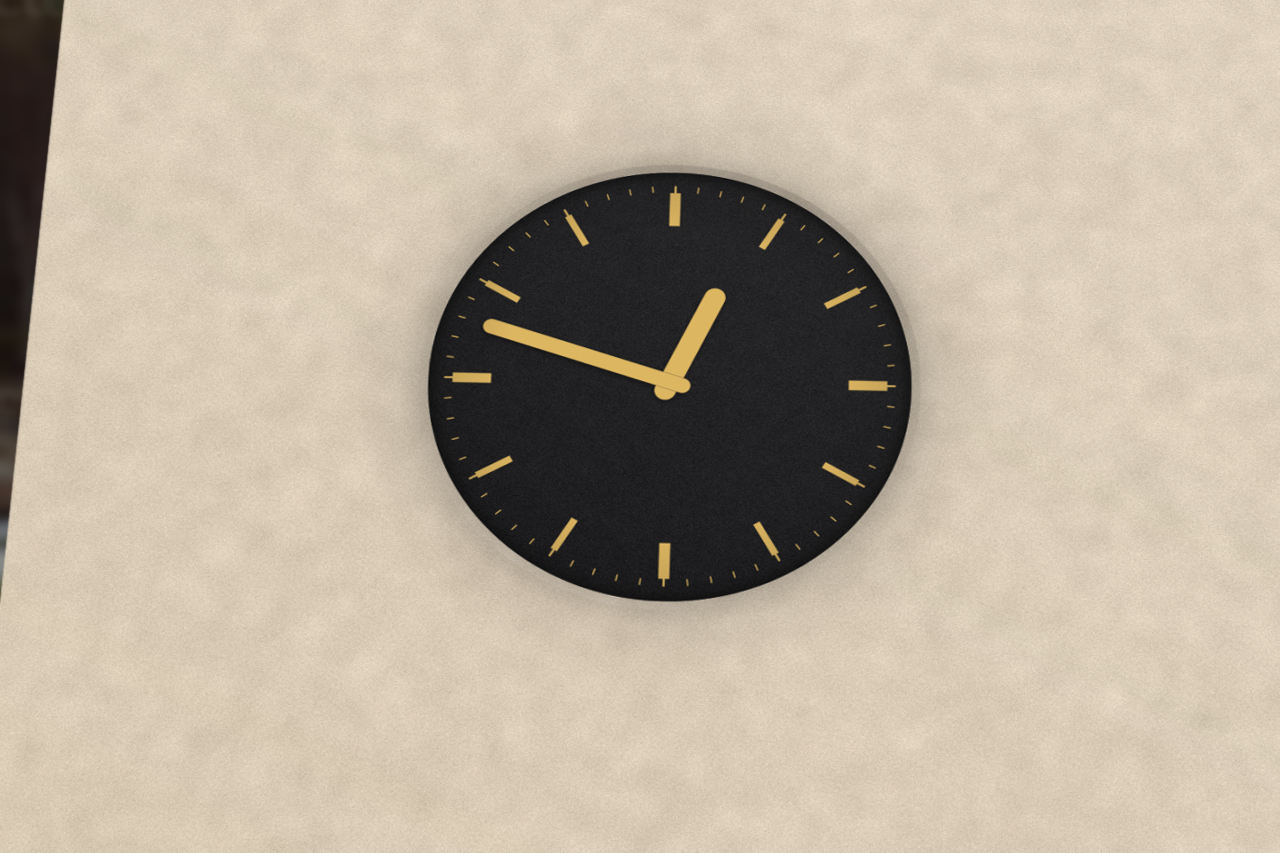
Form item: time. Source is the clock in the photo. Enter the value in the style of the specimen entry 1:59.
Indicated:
12:48
